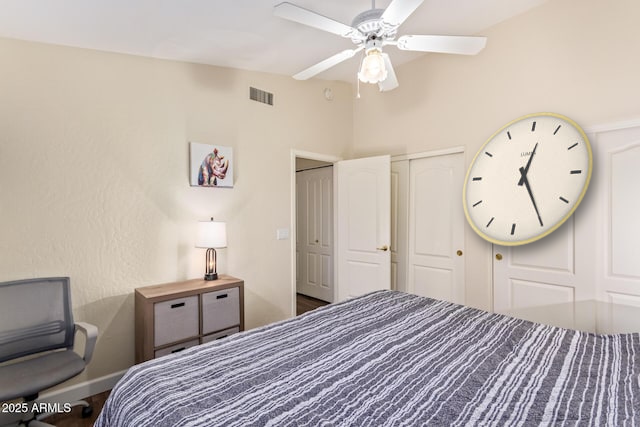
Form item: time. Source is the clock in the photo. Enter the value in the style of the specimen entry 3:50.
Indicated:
12:25
